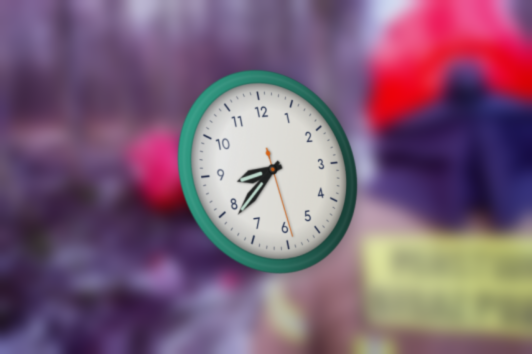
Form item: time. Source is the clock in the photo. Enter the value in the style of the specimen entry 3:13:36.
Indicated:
8:38:29
